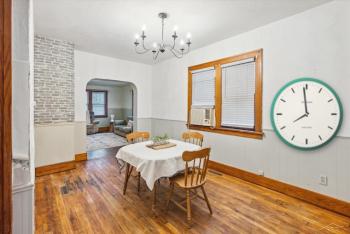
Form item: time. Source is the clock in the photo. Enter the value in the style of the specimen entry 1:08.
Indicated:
7:59
